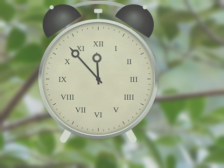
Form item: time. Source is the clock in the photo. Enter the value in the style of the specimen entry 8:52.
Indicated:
11:53
